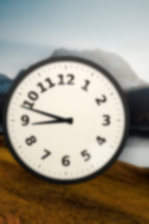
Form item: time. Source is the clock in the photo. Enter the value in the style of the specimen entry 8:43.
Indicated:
8:48
